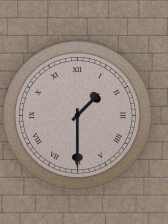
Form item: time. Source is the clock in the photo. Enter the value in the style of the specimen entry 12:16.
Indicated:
1:30
